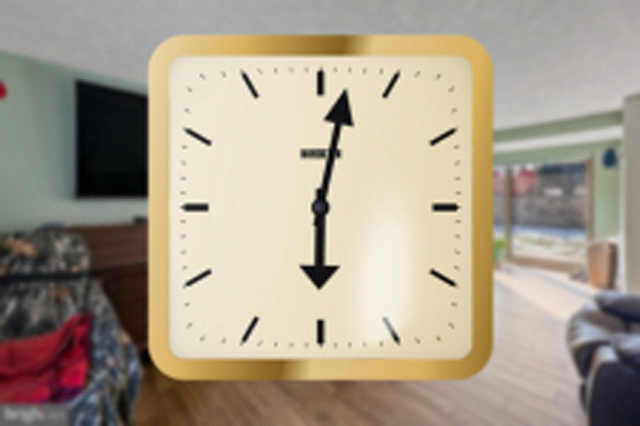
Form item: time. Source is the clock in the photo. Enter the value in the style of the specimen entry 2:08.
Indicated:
6:02
